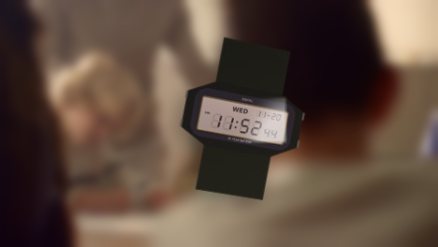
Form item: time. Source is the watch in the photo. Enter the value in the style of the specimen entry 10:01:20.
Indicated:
11:52:44
